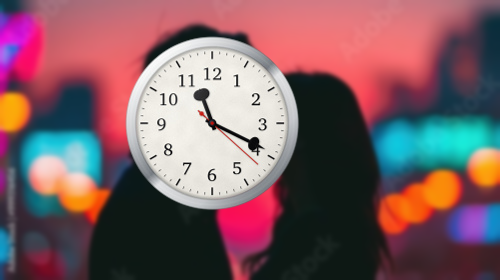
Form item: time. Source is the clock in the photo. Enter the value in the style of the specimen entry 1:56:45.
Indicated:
11:19:22
